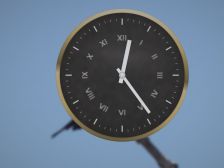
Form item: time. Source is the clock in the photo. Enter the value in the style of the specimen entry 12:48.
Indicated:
12:24
